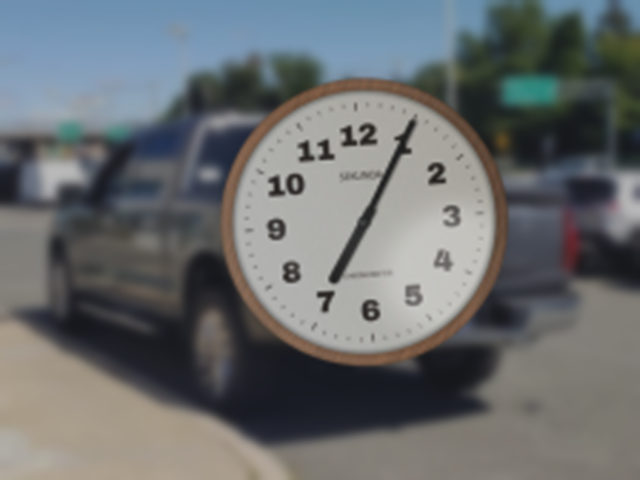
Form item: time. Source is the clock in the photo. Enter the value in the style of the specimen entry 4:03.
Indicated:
7:05
